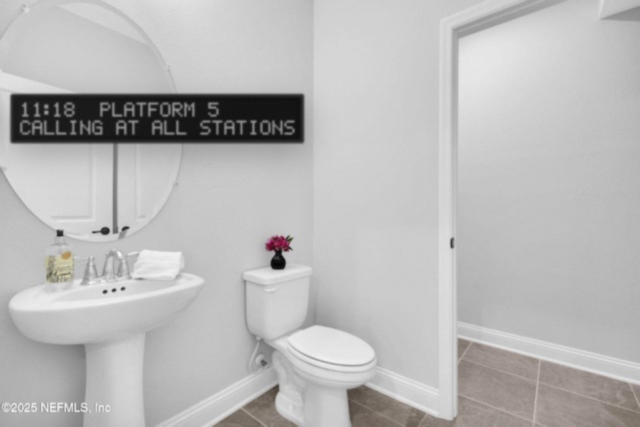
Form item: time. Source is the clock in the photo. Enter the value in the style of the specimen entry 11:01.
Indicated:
11:18
